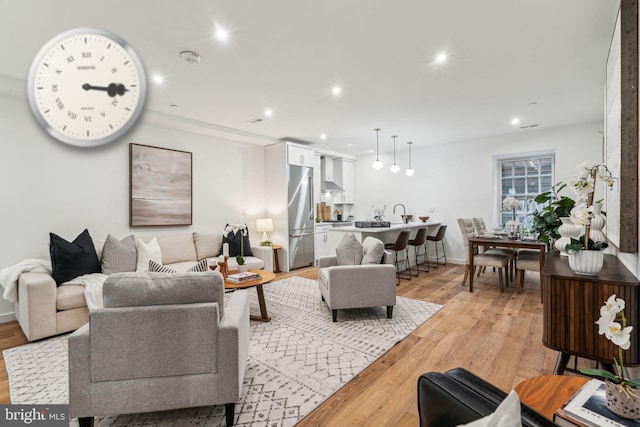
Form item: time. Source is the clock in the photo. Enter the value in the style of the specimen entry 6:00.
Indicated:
3:16
